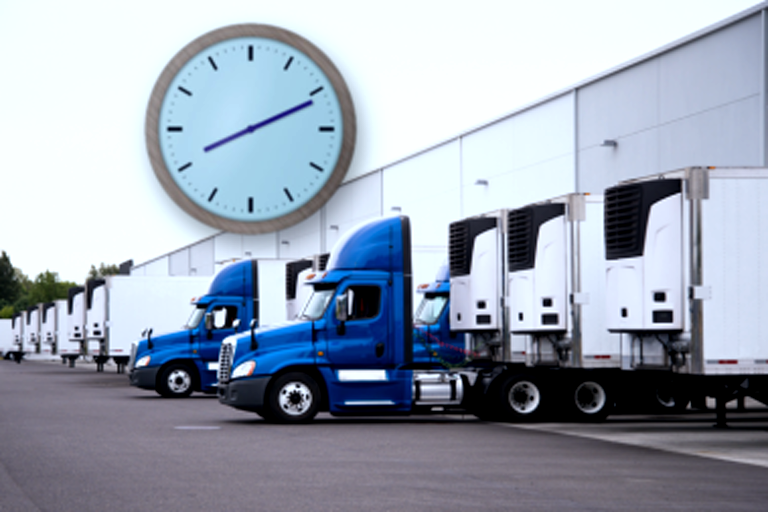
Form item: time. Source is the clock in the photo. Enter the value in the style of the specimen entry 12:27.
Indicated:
8:11
